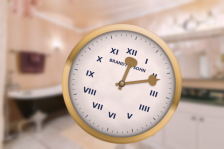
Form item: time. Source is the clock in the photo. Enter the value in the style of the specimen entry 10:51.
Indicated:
12:11
